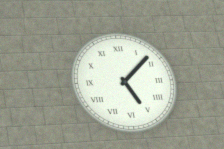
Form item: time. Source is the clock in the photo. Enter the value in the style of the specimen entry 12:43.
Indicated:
5:08
